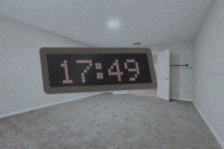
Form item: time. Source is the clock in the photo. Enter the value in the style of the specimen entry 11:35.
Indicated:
17:49
